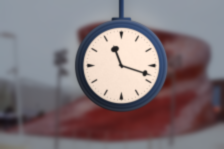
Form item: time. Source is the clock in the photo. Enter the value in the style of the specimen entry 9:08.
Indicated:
11:18
